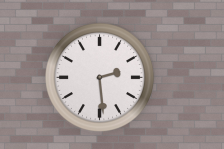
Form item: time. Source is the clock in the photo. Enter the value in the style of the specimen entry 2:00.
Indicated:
2:29
